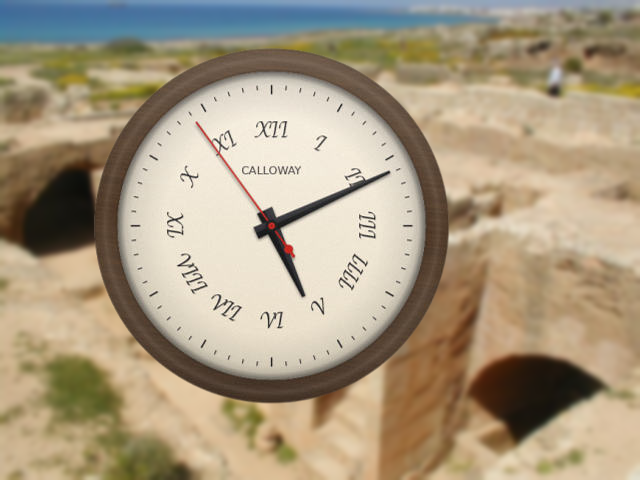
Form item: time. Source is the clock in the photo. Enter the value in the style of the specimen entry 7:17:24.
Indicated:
5:10:54
